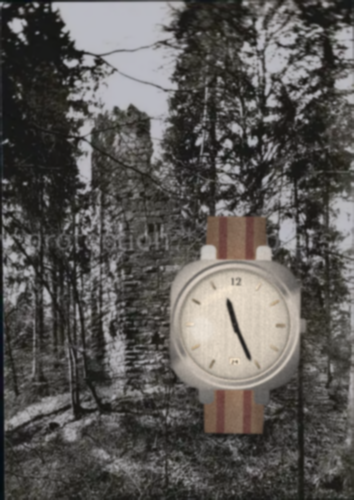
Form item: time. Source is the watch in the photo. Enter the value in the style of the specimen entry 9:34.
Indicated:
11:26
